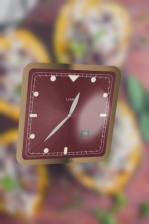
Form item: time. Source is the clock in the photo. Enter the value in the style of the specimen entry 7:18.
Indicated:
12:37
